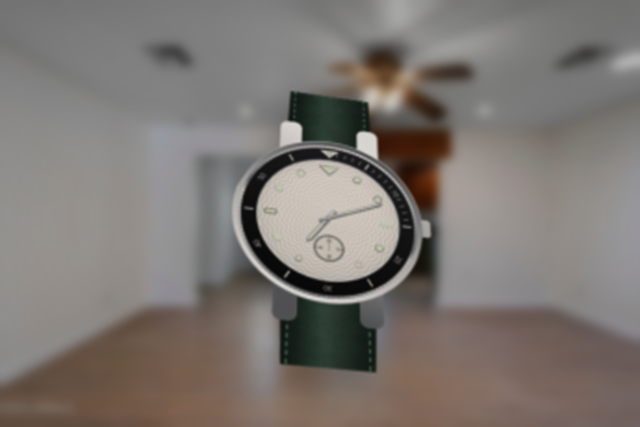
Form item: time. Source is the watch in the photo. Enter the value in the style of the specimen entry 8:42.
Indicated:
7:11
